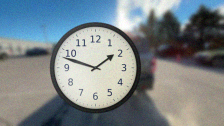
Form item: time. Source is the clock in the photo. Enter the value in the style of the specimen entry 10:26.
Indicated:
1:48
